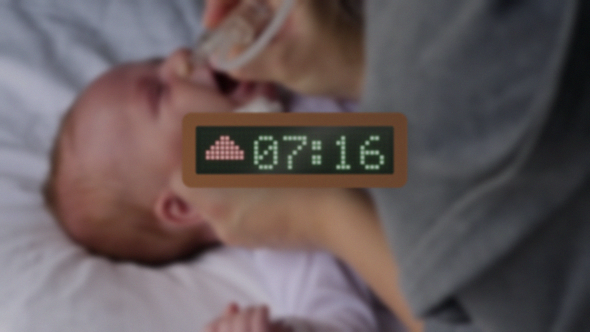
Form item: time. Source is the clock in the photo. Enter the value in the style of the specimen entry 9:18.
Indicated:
7:16
